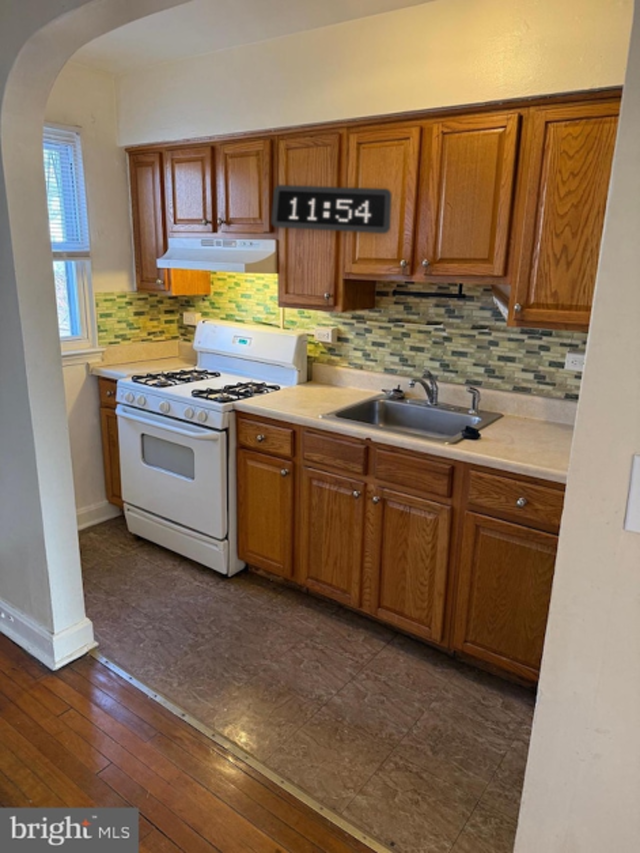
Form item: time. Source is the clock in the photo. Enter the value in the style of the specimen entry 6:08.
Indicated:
11:54
